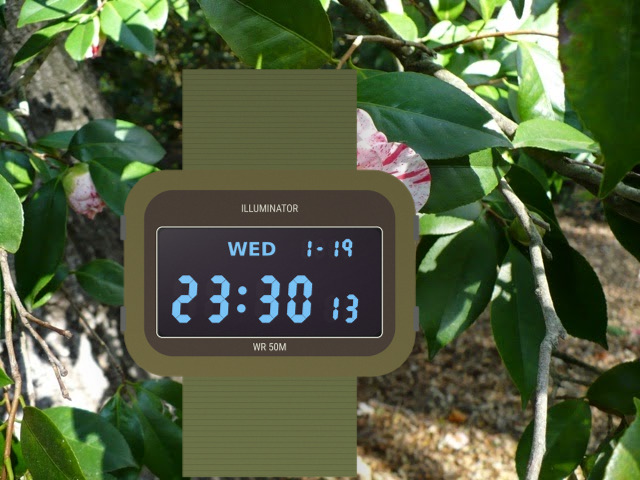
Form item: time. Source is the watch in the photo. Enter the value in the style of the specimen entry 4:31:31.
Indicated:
23:30:13
